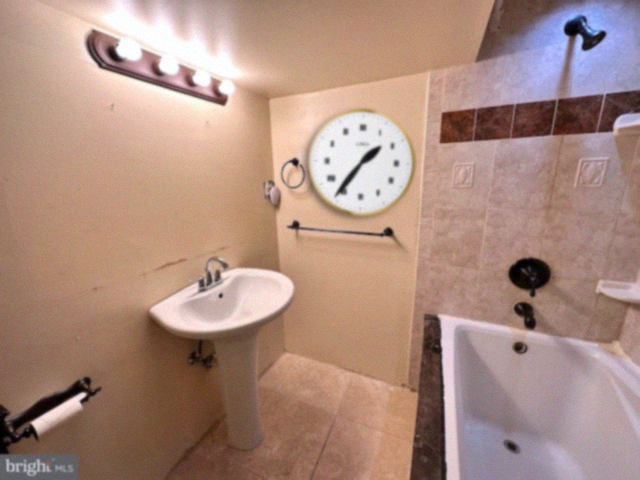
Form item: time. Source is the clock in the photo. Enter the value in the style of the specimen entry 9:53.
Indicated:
1:36
